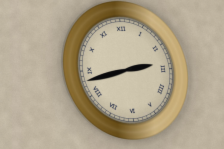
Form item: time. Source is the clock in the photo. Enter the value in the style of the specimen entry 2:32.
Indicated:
2:43
